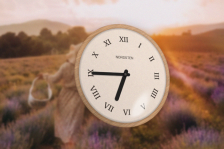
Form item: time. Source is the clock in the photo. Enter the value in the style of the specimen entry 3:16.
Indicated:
6:45
